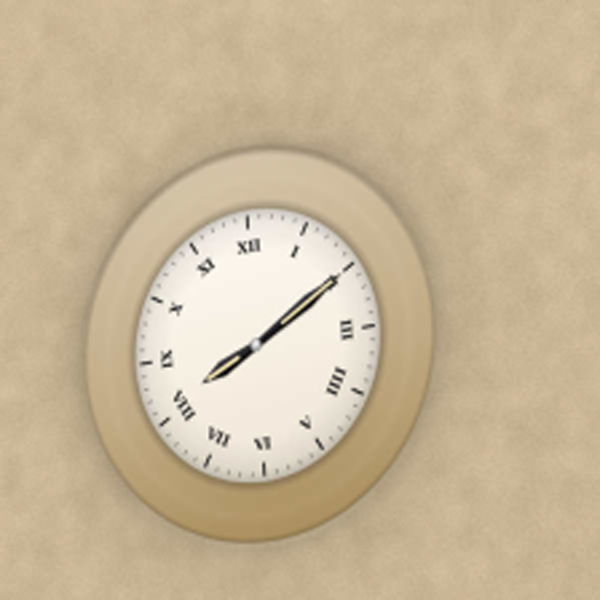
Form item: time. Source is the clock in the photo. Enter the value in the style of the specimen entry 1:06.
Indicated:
8:10
